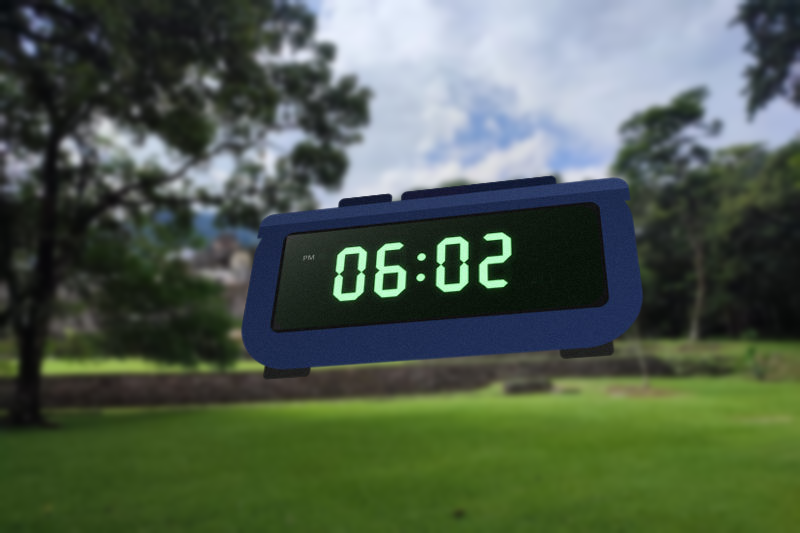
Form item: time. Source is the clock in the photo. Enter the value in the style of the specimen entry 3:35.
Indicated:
6:02
